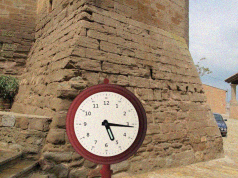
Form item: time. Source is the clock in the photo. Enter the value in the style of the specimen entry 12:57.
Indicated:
5:16
